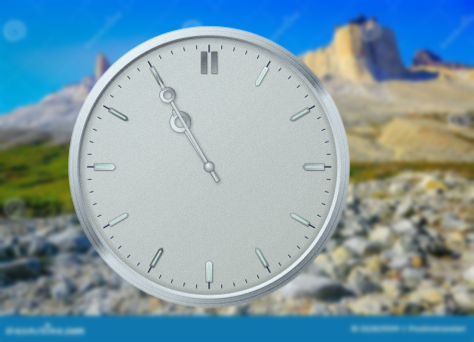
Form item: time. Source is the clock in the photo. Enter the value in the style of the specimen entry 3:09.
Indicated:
10:55
